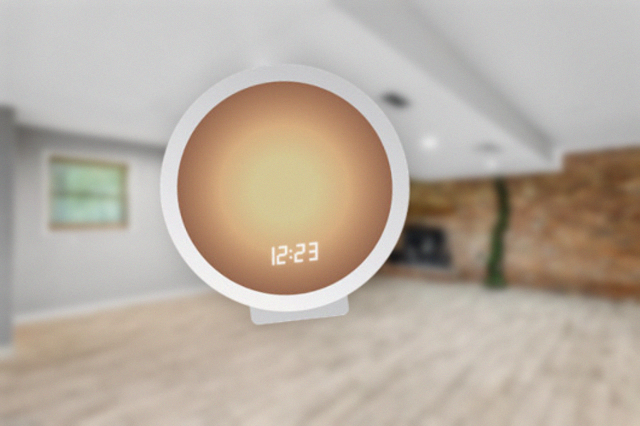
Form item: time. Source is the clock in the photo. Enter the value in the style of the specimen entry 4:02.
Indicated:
12:23
